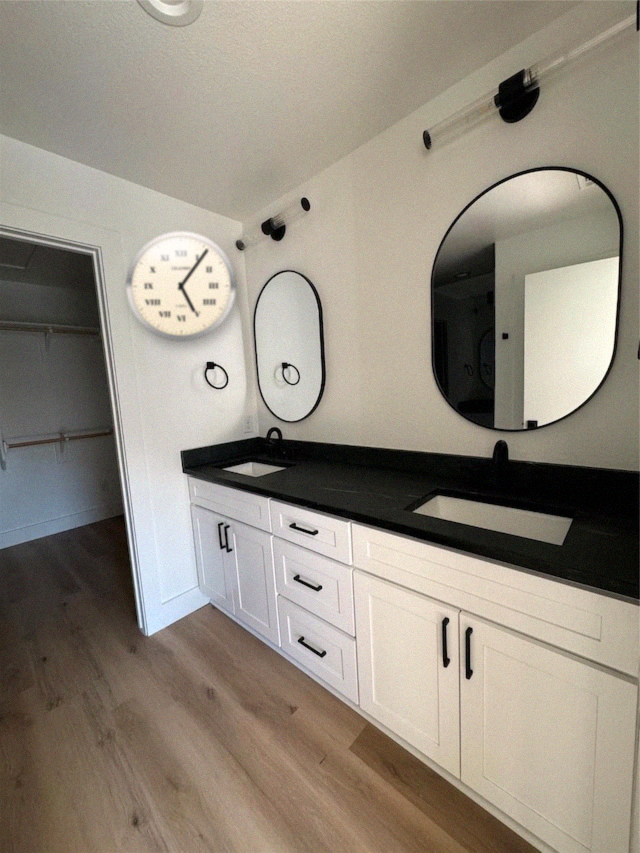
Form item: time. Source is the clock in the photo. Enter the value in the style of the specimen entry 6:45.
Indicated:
5:06
